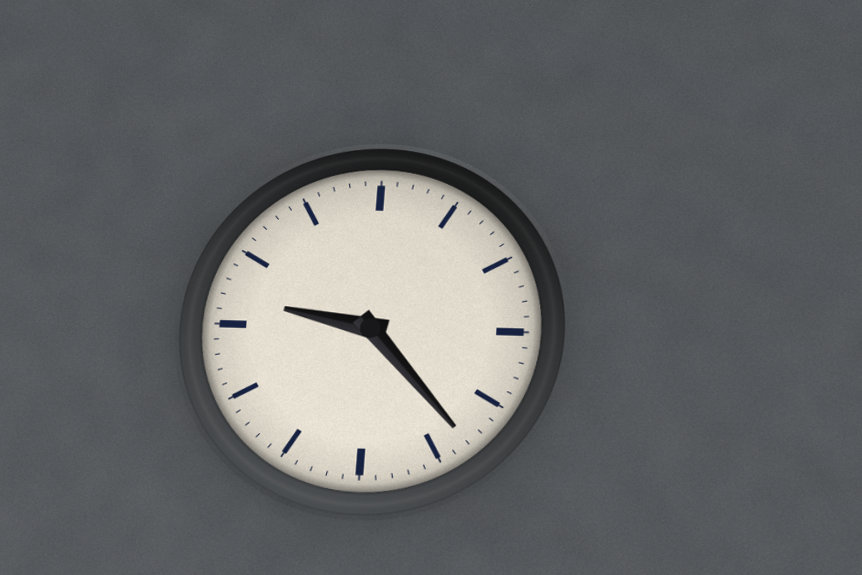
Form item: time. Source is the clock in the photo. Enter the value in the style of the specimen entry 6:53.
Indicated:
9:23
